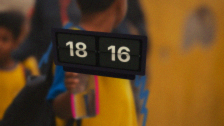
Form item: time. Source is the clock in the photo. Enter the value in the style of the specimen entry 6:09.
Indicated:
18:16
